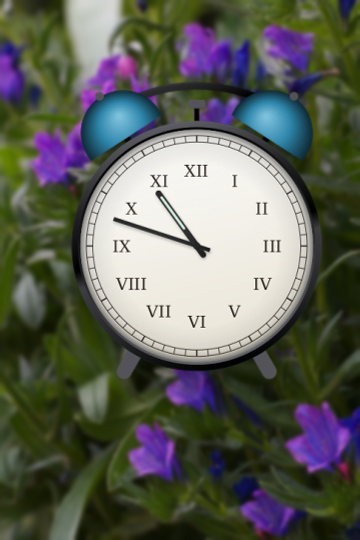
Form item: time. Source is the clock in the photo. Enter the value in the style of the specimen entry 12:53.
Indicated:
10:48
